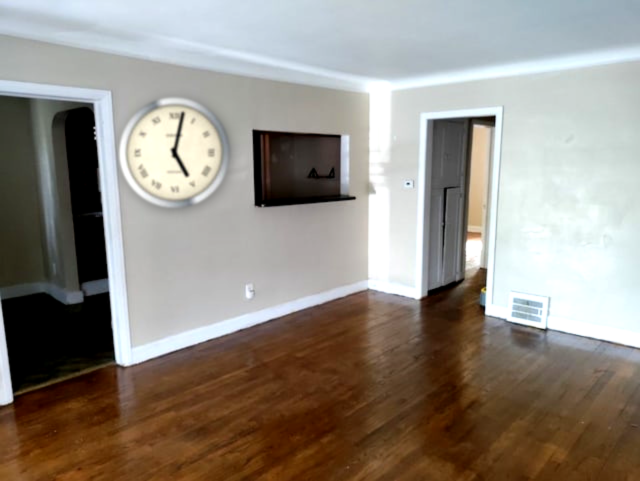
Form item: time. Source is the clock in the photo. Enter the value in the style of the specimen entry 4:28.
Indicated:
5:02
